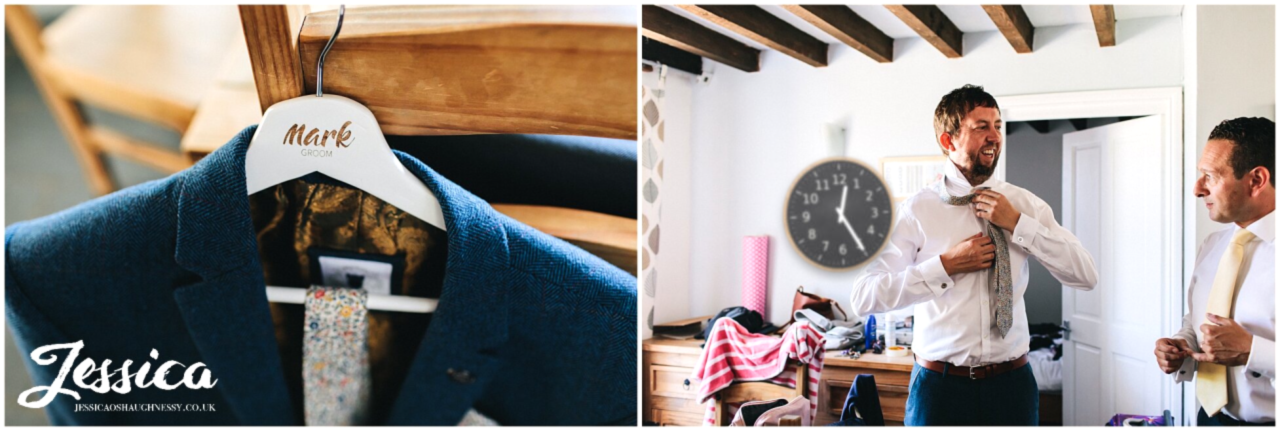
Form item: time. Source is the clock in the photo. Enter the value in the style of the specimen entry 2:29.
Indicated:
12:25
